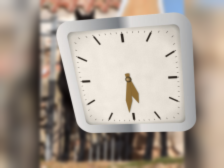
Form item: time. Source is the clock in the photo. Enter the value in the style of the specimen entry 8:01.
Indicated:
5:31
